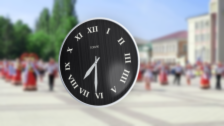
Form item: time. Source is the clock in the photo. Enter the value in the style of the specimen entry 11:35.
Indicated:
7:31
